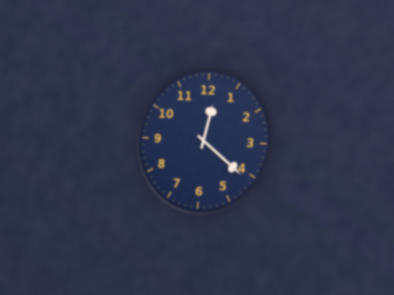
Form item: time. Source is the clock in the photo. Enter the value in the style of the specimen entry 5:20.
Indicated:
12:21
